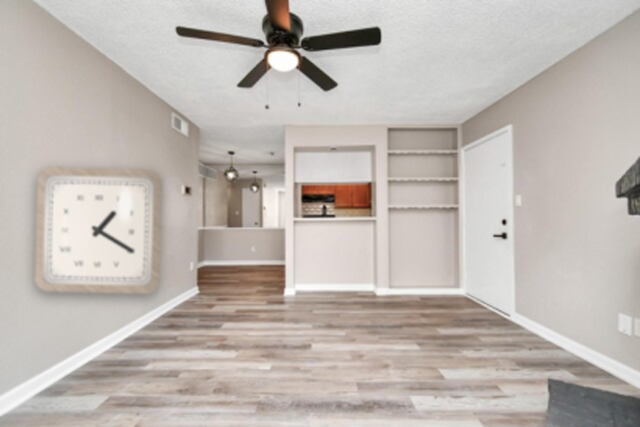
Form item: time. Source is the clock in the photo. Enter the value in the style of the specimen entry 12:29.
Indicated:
1:20
